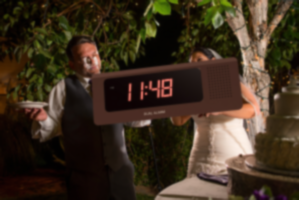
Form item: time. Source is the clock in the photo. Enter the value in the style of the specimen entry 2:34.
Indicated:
11:48
